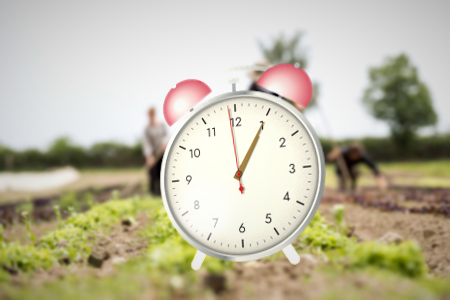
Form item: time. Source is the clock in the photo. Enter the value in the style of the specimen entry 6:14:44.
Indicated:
1:04:59
